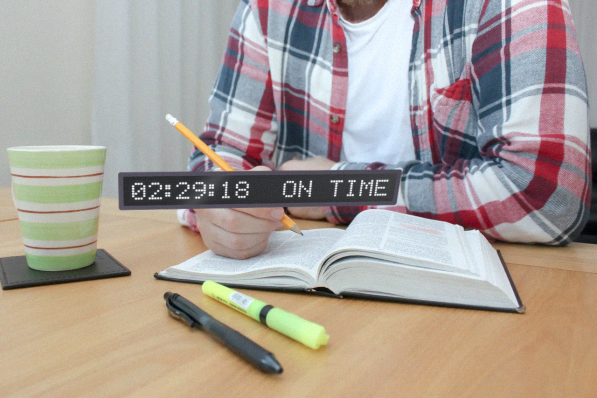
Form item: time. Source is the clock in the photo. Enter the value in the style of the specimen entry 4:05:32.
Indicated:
2:29:18
